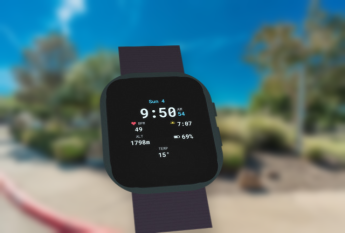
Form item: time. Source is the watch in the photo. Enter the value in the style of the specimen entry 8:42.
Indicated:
9:50
